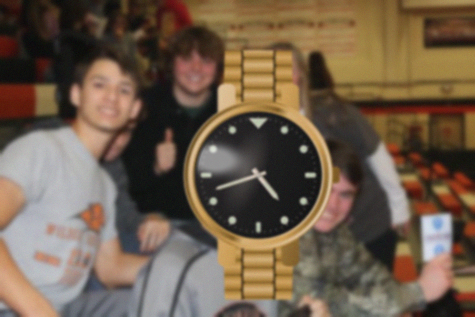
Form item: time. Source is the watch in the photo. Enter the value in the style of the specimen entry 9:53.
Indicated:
4:42
